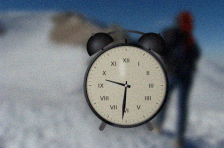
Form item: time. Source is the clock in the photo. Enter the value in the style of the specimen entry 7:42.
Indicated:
9:31
